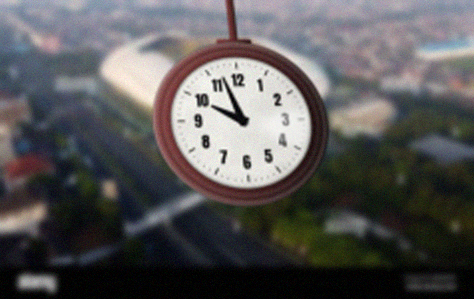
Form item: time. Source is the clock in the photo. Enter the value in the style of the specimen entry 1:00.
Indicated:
9:57
